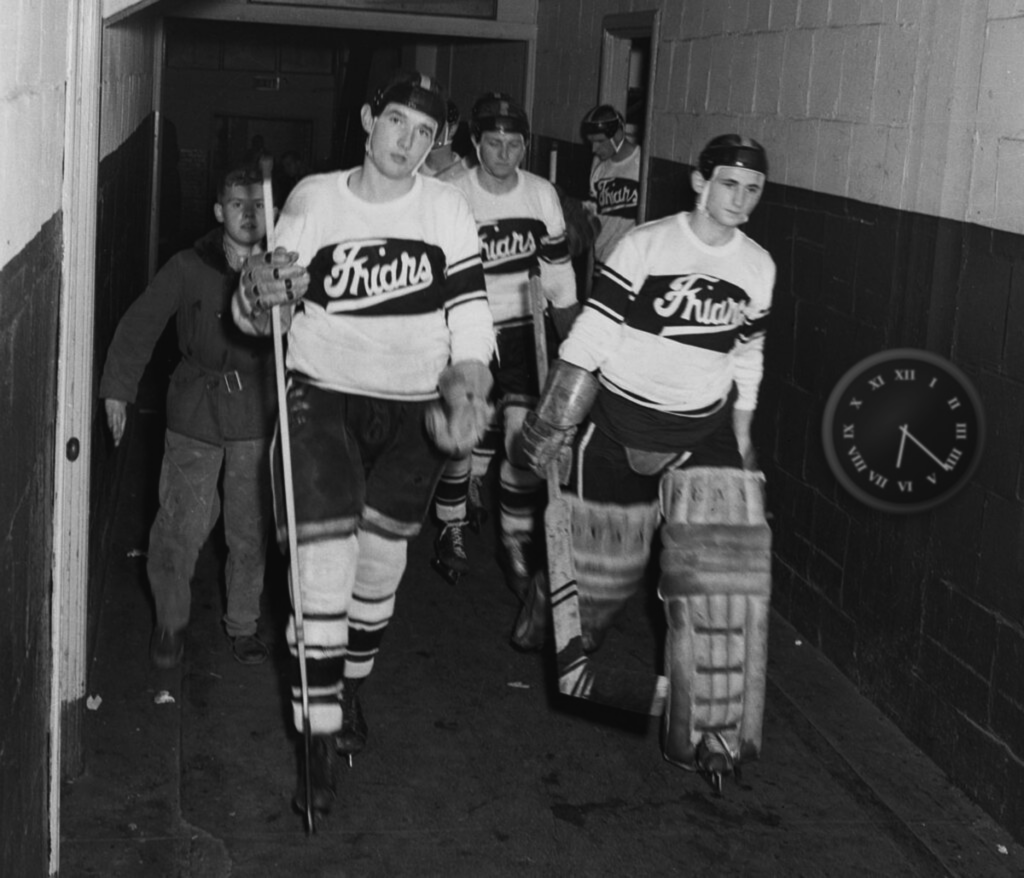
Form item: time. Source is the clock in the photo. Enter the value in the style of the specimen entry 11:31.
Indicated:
6:22
